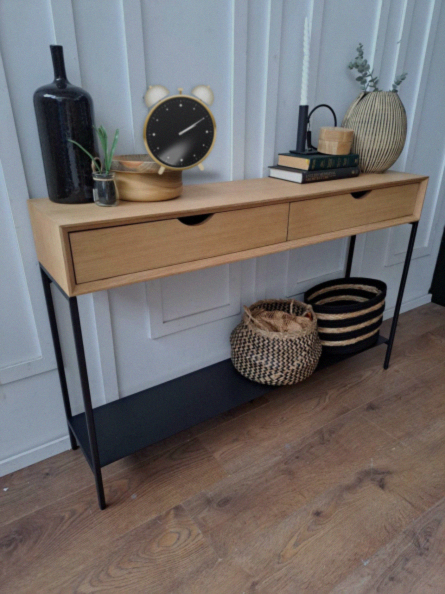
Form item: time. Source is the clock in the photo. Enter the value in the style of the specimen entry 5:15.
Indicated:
2:10
